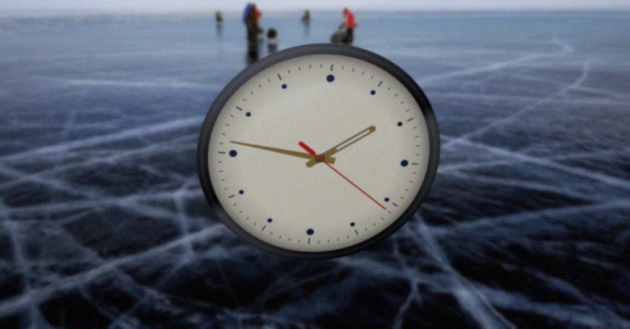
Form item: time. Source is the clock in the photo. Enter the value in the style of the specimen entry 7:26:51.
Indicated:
1:46:21
